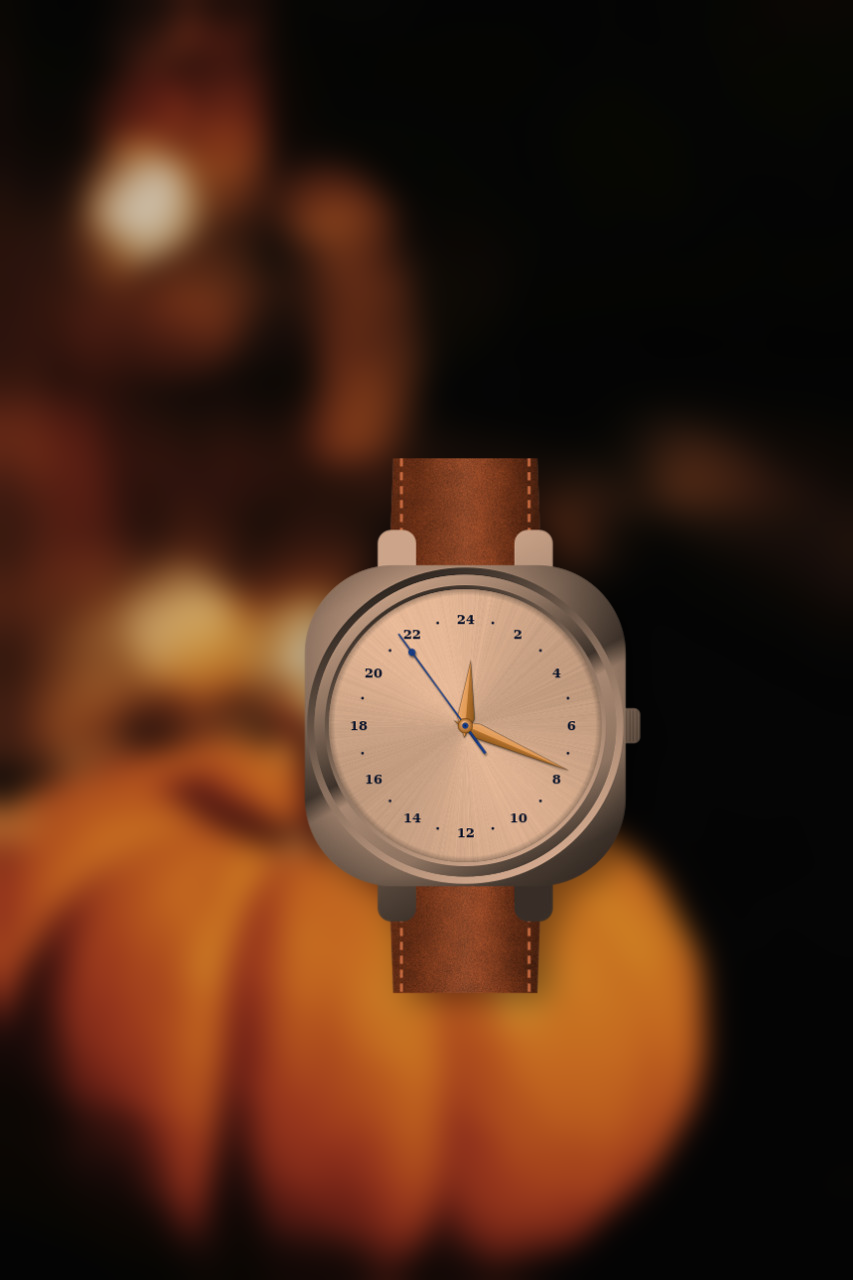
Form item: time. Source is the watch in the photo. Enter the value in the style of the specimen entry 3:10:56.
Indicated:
0:18:54
